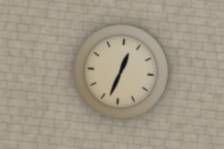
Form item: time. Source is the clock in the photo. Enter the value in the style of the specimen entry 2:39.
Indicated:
12:33
